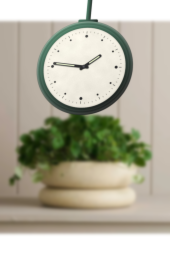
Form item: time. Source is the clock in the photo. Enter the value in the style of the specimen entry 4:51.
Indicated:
1:46
